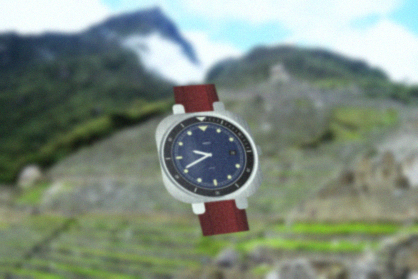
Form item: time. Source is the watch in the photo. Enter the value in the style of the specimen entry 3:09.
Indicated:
9:41
